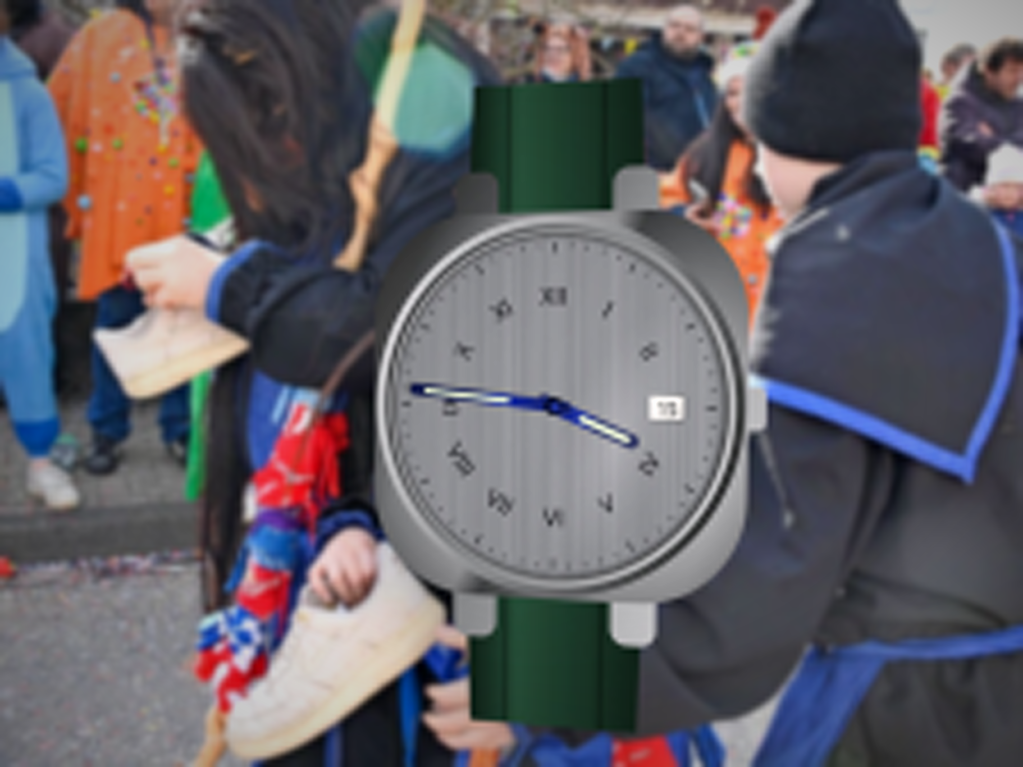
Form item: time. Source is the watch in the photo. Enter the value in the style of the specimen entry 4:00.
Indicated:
3:46
